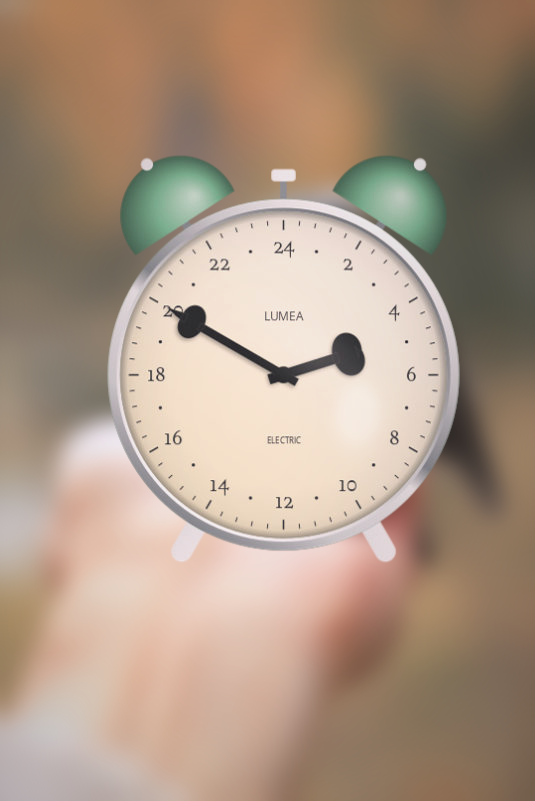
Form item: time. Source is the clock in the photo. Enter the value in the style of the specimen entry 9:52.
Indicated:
4:50
